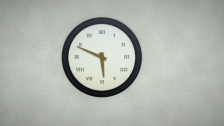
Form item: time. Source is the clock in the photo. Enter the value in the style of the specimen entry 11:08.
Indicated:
5:49
